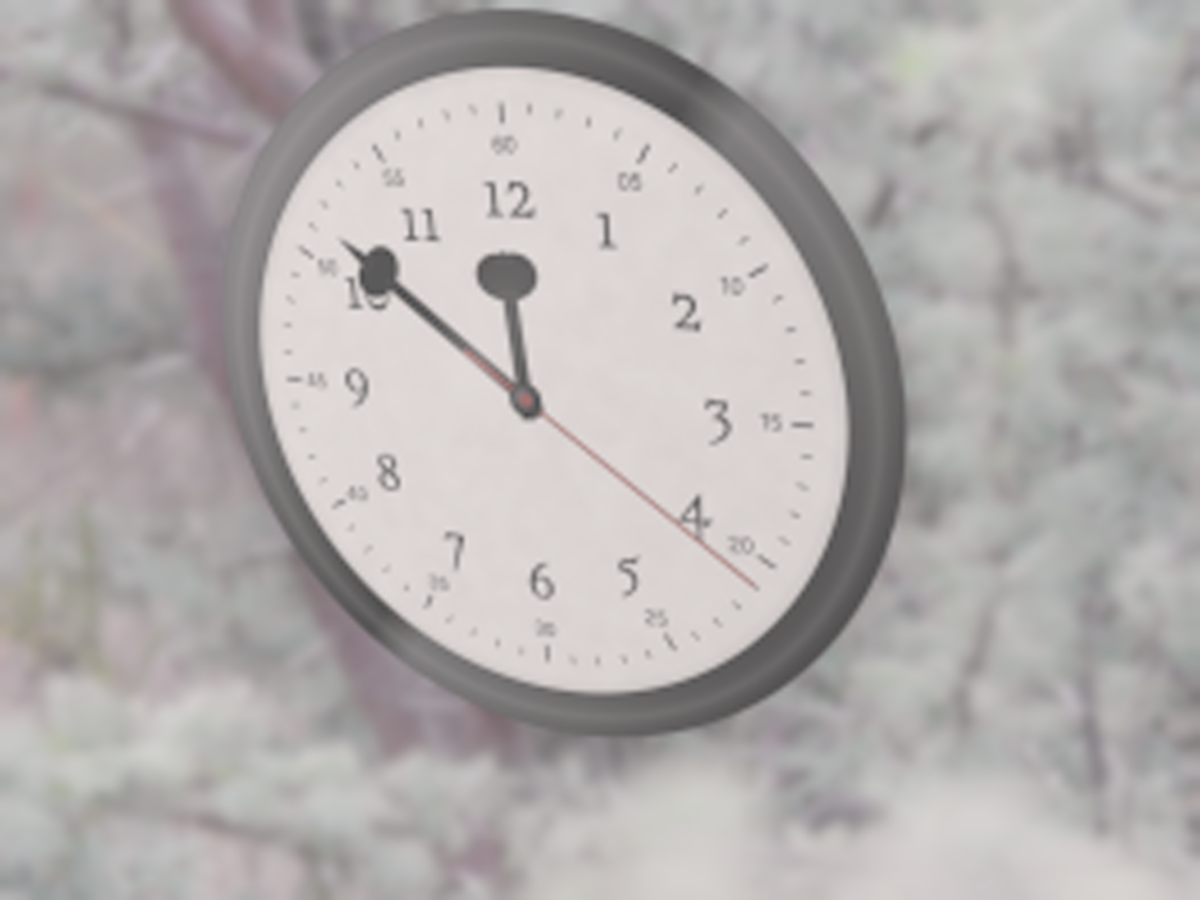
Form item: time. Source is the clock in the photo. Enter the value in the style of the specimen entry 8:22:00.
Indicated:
11:51:21
